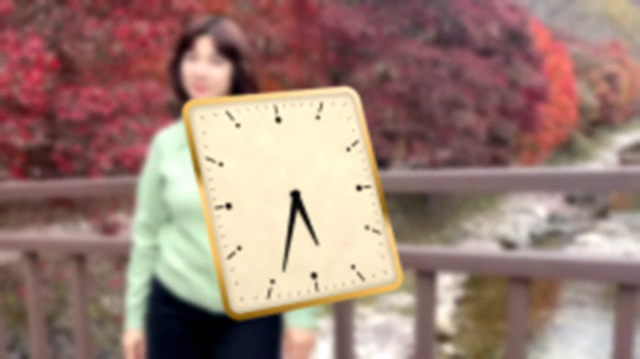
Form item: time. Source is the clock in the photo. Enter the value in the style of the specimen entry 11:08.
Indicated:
5:34
